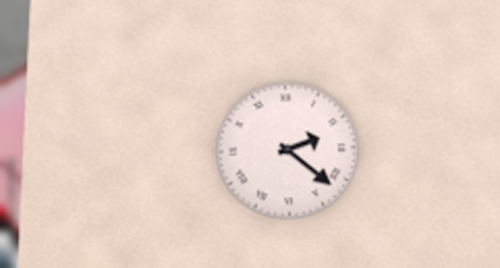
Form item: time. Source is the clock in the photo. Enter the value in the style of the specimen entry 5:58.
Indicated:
2:22
